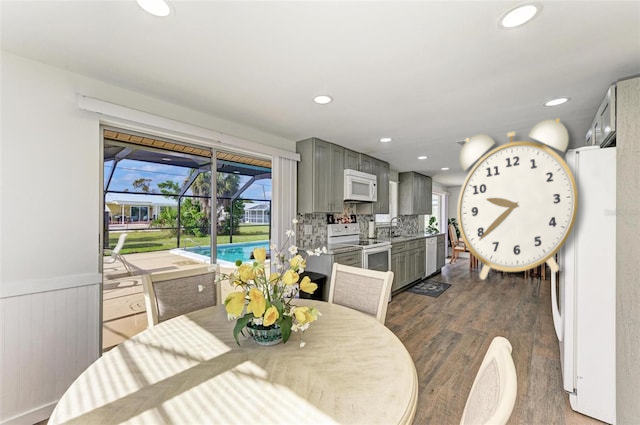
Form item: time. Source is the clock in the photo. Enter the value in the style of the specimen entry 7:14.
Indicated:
9:39
